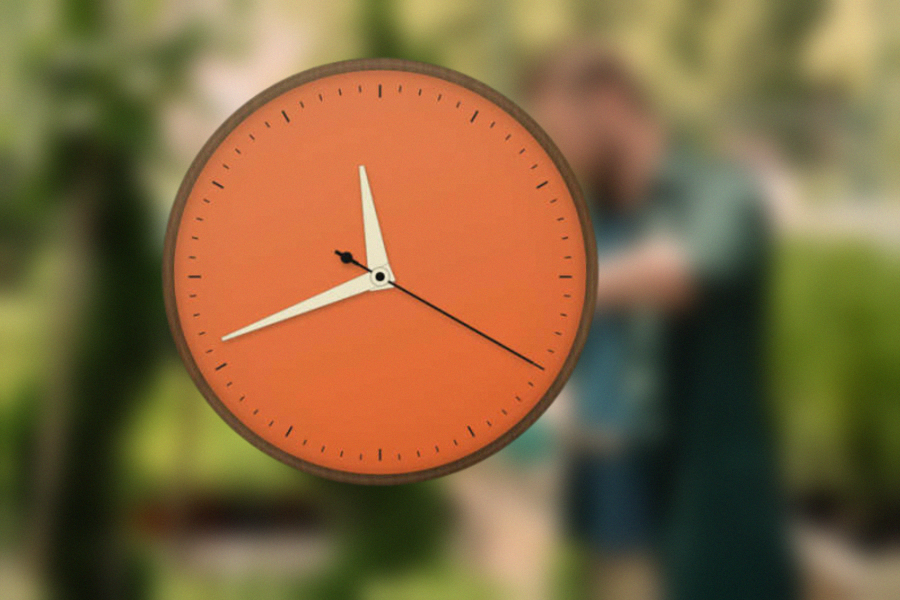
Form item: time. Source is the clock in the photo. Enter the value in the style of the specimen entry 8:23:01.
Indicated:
11:41:20
